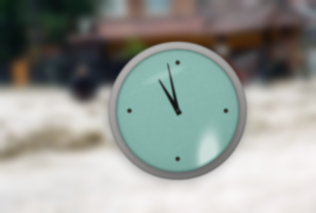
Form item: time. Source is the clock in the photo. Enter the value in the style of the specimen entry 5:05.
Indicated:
10:58
